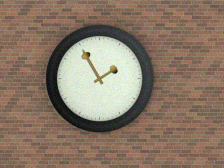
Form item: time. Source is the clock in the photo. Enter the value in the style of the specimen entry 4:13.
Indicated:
1:55
